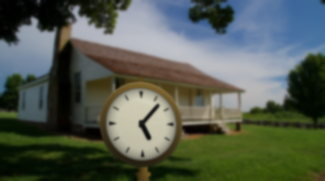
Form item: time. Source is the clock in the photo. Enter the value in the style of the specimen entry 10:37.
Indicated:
5:07
